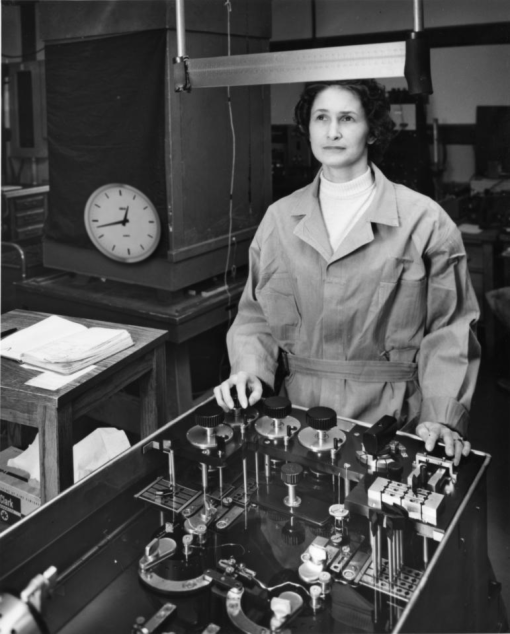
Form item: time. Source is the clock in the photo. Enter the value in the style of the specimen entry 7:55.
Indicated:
12:43
